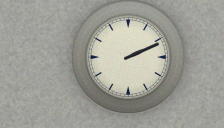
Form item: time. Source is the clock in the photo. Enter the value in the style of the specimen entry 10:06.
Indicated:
2:11
